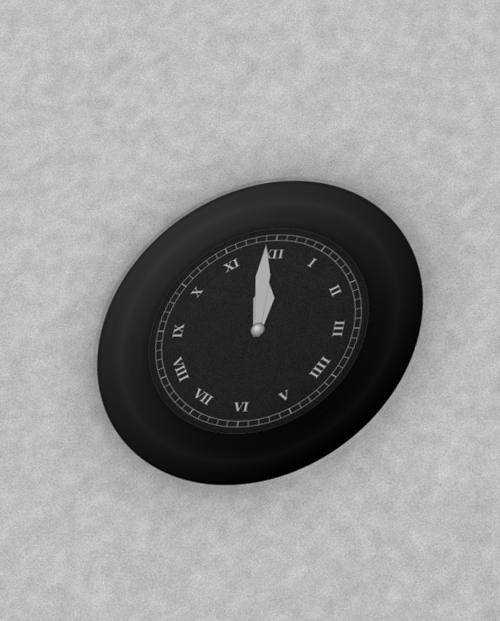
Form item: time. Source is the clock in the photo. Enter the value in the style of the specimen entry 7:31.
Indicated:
11:59
